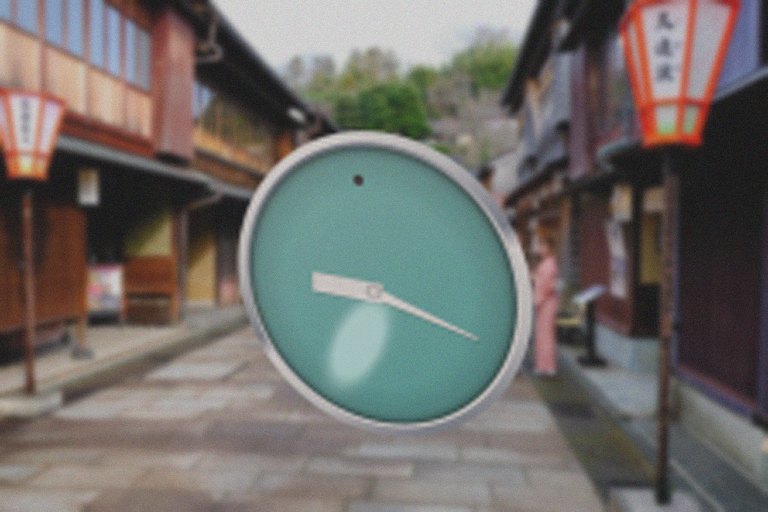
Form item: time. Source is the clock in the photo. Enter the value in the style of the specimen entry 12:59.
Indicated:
9:19
